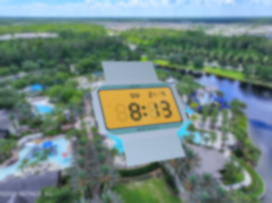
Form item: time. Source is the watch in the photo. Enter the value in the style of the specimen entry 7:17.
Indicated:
8:13
